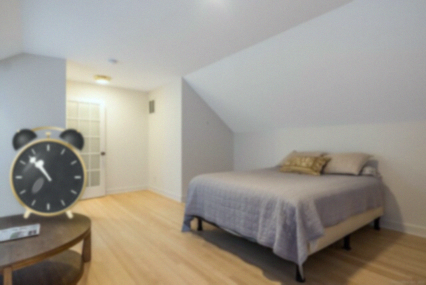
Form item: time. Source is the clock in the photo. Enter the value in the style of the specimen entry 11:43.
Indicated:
10:53
